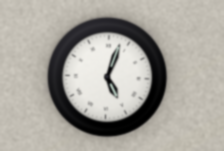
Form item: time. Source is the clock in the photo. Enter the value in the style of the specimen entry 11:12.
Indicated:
5:03
